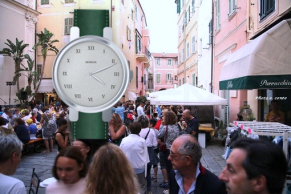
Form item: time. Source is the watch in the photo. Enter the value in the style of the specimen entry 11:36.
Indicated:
4:11
